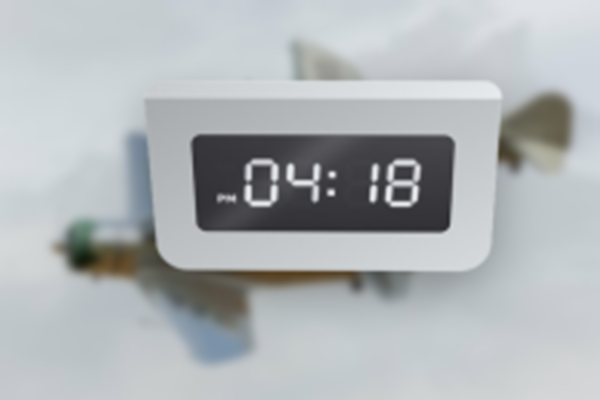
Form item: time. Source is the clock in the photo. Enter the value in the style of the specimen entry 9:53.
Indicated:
4:18
